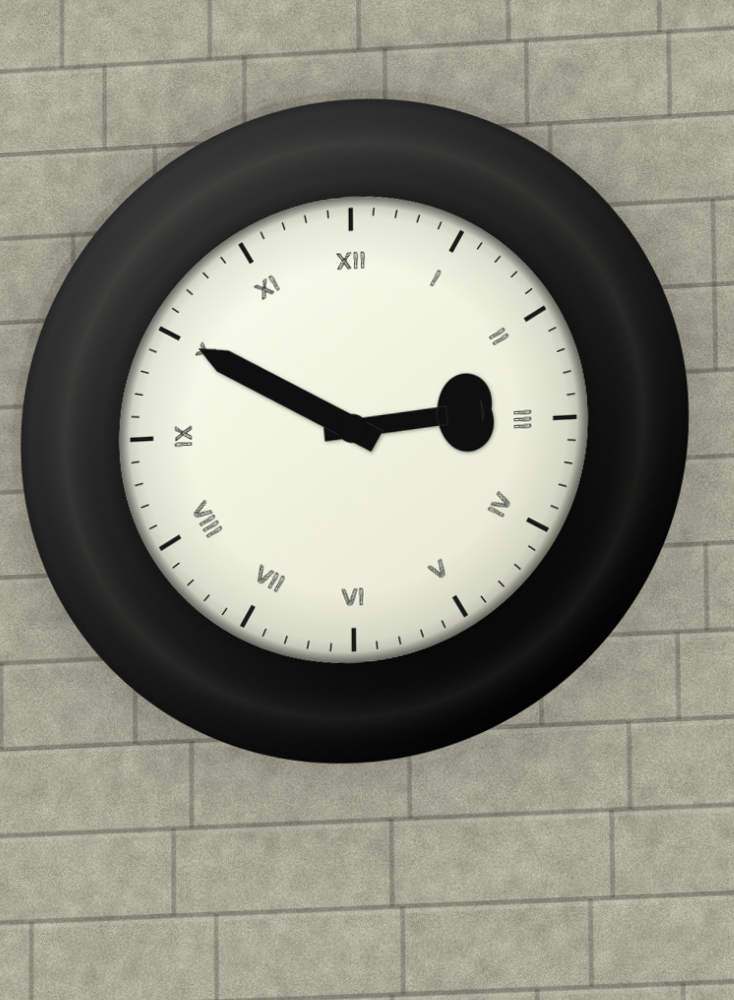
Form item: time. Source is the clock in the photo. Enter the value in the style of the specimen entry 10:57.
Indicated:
2:50
